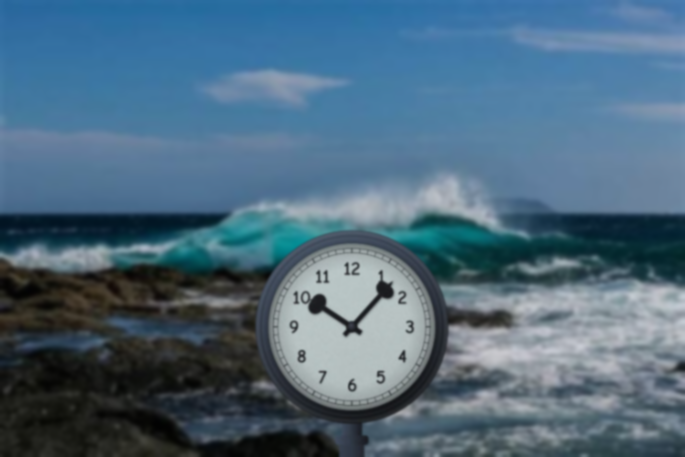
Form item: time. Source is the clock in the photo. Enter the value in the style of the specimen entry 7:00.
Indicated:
10:07
